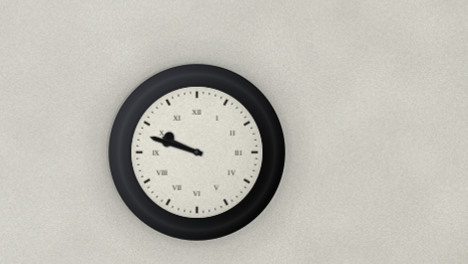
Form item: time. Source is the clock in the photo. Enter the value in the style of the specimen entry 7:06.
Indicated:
9:48
